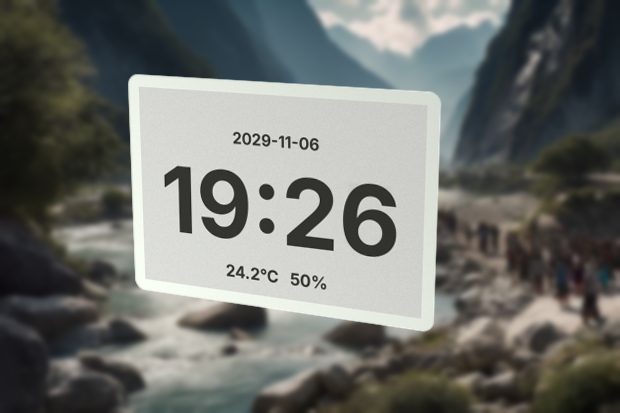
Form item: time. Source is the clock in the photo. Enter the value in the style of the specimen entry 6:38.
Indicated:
19:26
